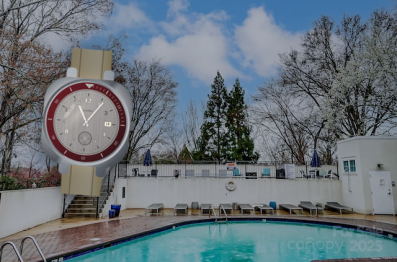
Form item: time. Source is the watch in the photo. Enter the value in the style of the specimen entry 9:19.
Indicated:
11:06
